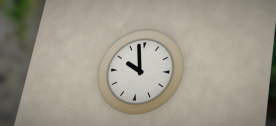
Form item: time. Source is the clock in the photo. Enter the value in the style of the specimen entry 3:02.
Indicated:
9:58
